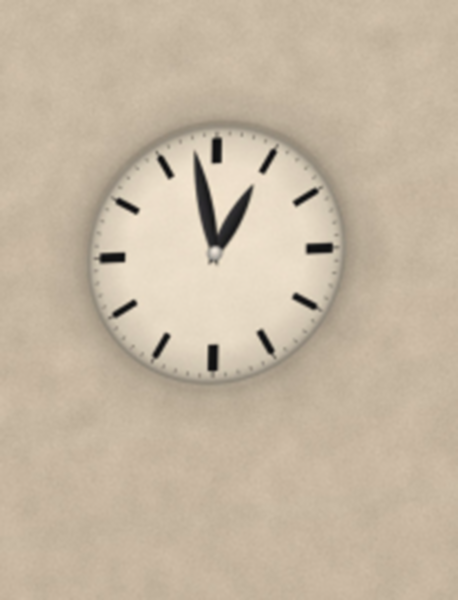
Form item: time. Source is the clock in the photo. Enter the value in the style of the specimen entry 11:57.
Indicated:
12:58
